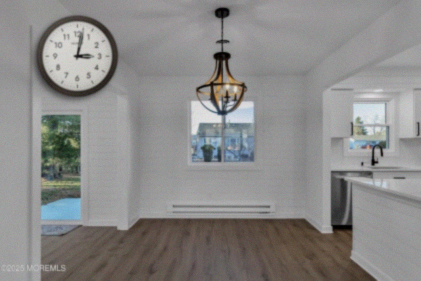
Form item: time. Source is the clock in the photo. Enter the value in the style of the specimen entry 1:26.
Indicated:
3:02
